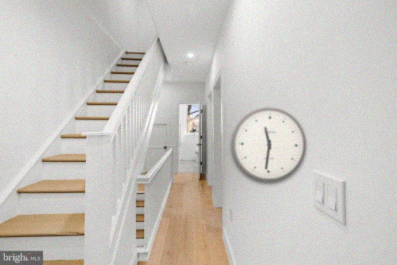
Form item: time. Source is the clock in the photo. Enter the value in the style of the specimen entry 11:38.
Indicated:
11:31
